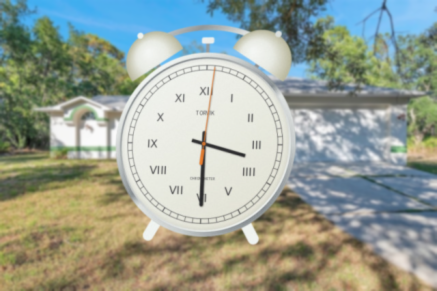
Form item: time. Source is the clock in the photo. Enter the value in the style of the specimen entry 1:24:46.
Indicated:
3:30:01
